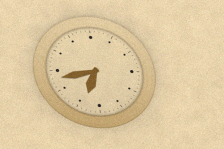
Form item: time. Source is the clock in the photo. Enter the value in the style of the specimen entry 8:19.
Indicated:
6:43
